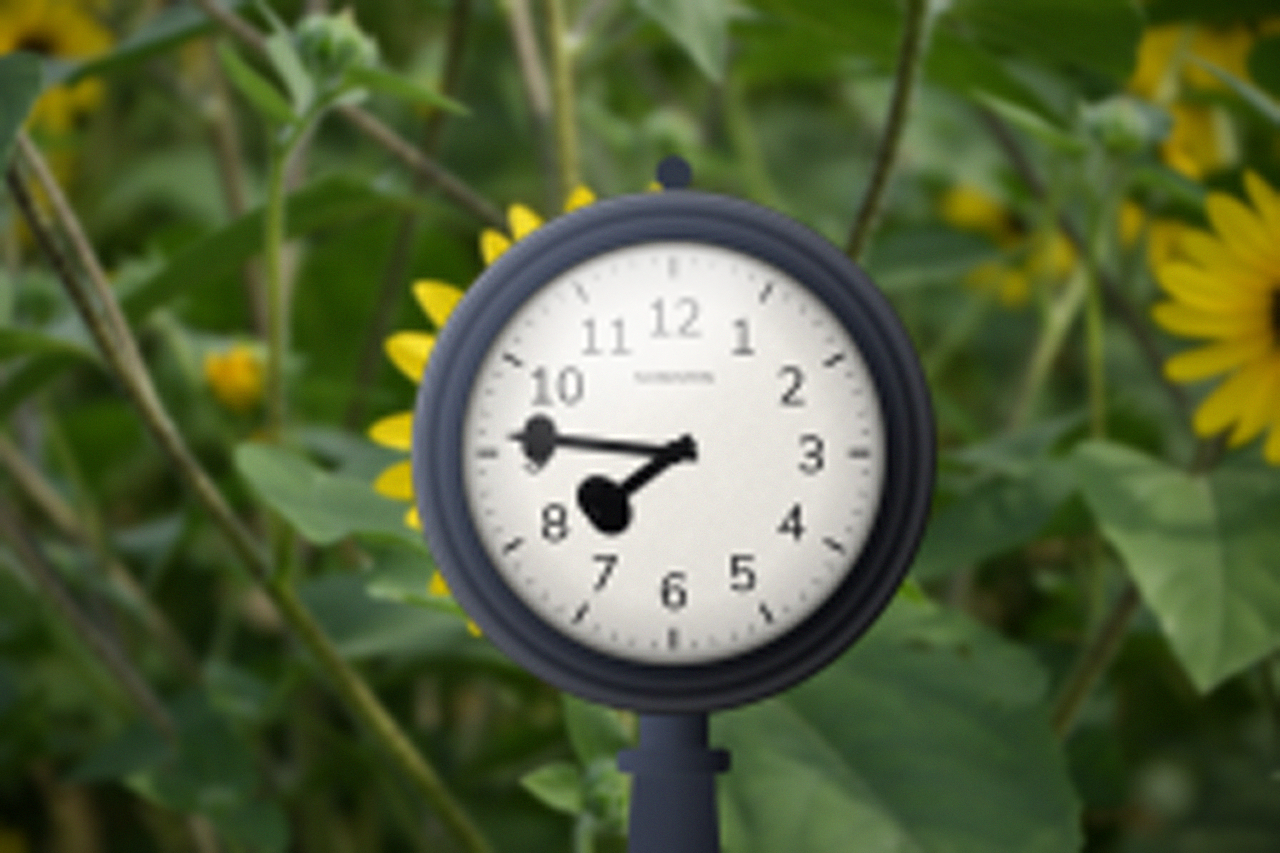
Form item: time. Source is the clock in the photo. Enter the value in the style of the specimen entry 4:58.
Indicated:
7:46
